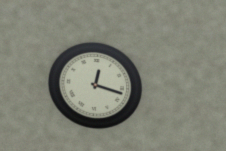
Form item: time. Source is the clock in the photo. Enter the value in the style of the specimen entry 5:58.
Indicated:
12:17
